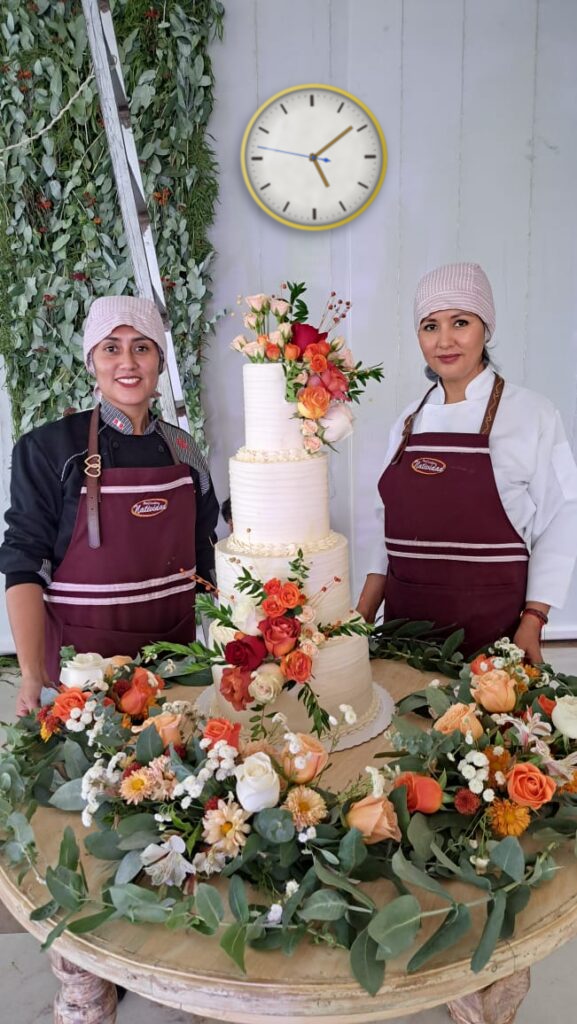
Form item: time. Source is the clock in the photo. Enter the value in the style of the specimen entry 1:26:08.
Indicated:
5:08:47
